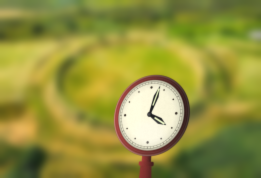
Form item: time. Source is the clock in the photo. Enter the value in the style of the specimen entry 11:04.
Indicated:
4:03
